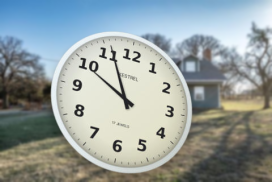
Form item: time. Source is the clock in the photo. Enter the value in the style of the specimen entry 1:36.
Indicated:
9:56
